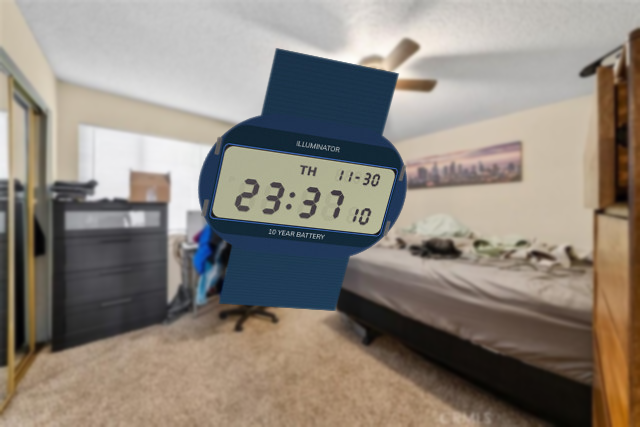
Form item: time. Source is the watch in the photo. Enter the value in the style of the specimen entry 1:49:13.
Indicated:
23:37:10
